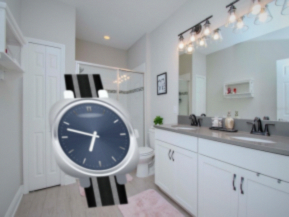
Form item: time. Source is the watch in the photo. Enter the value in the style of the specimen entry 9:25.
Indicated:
6:48
